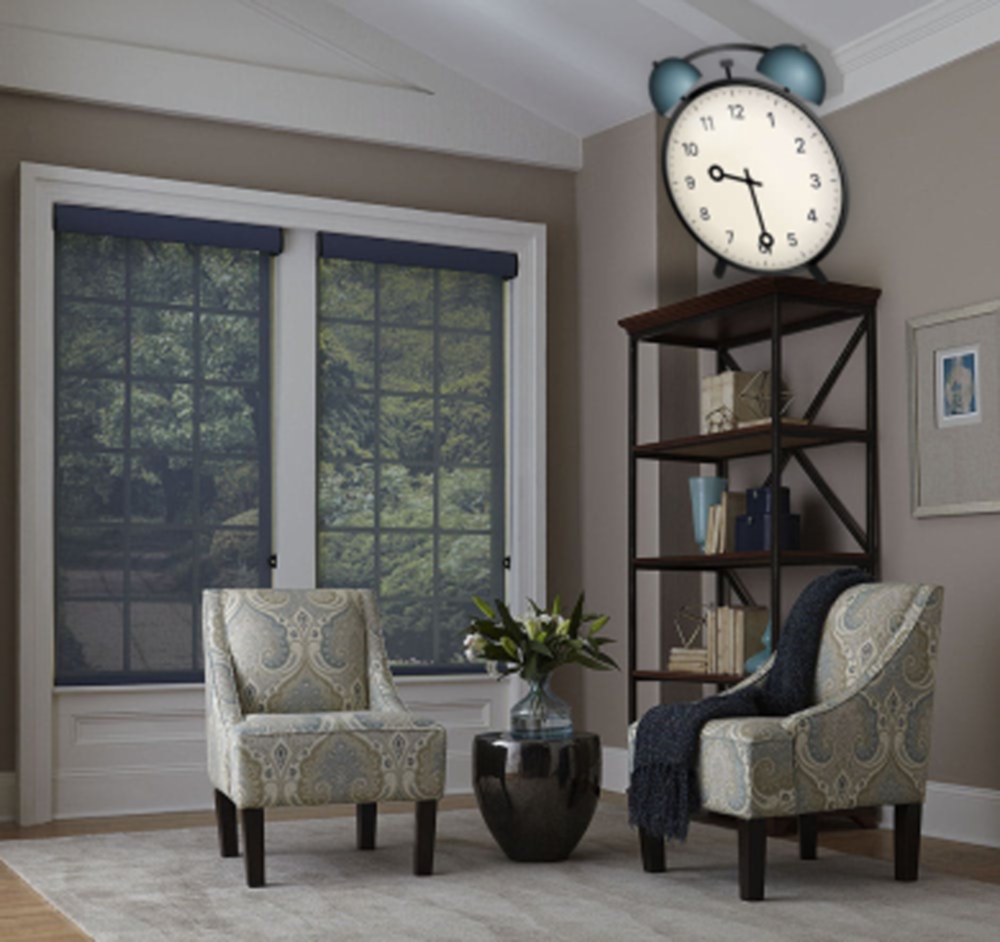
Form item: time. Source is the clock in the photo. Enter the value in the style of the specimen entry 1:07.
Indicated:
9:29
